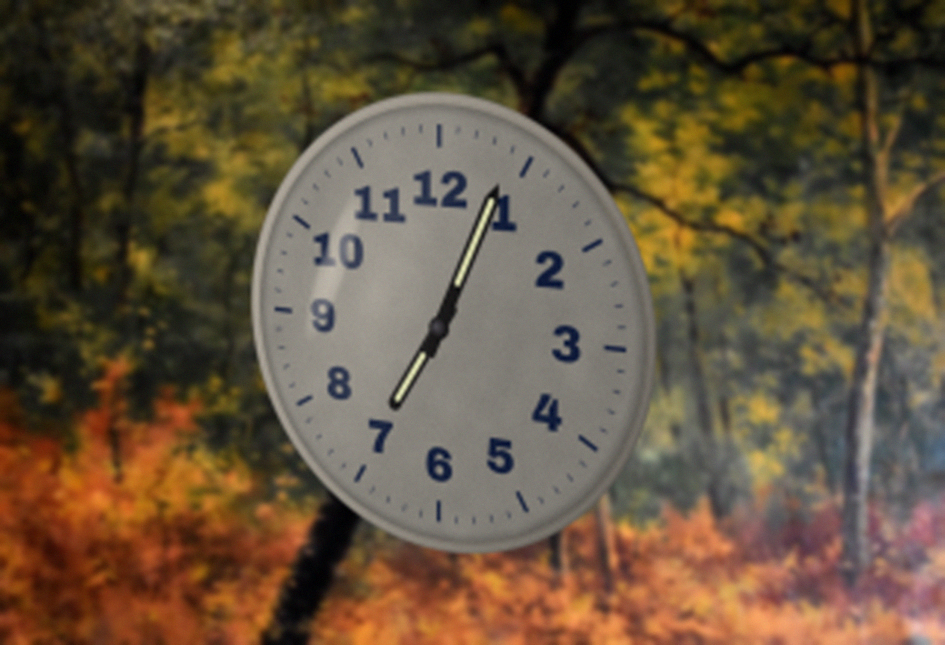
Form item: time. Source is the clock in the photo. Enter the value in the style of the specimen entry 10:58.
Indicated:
7:04
